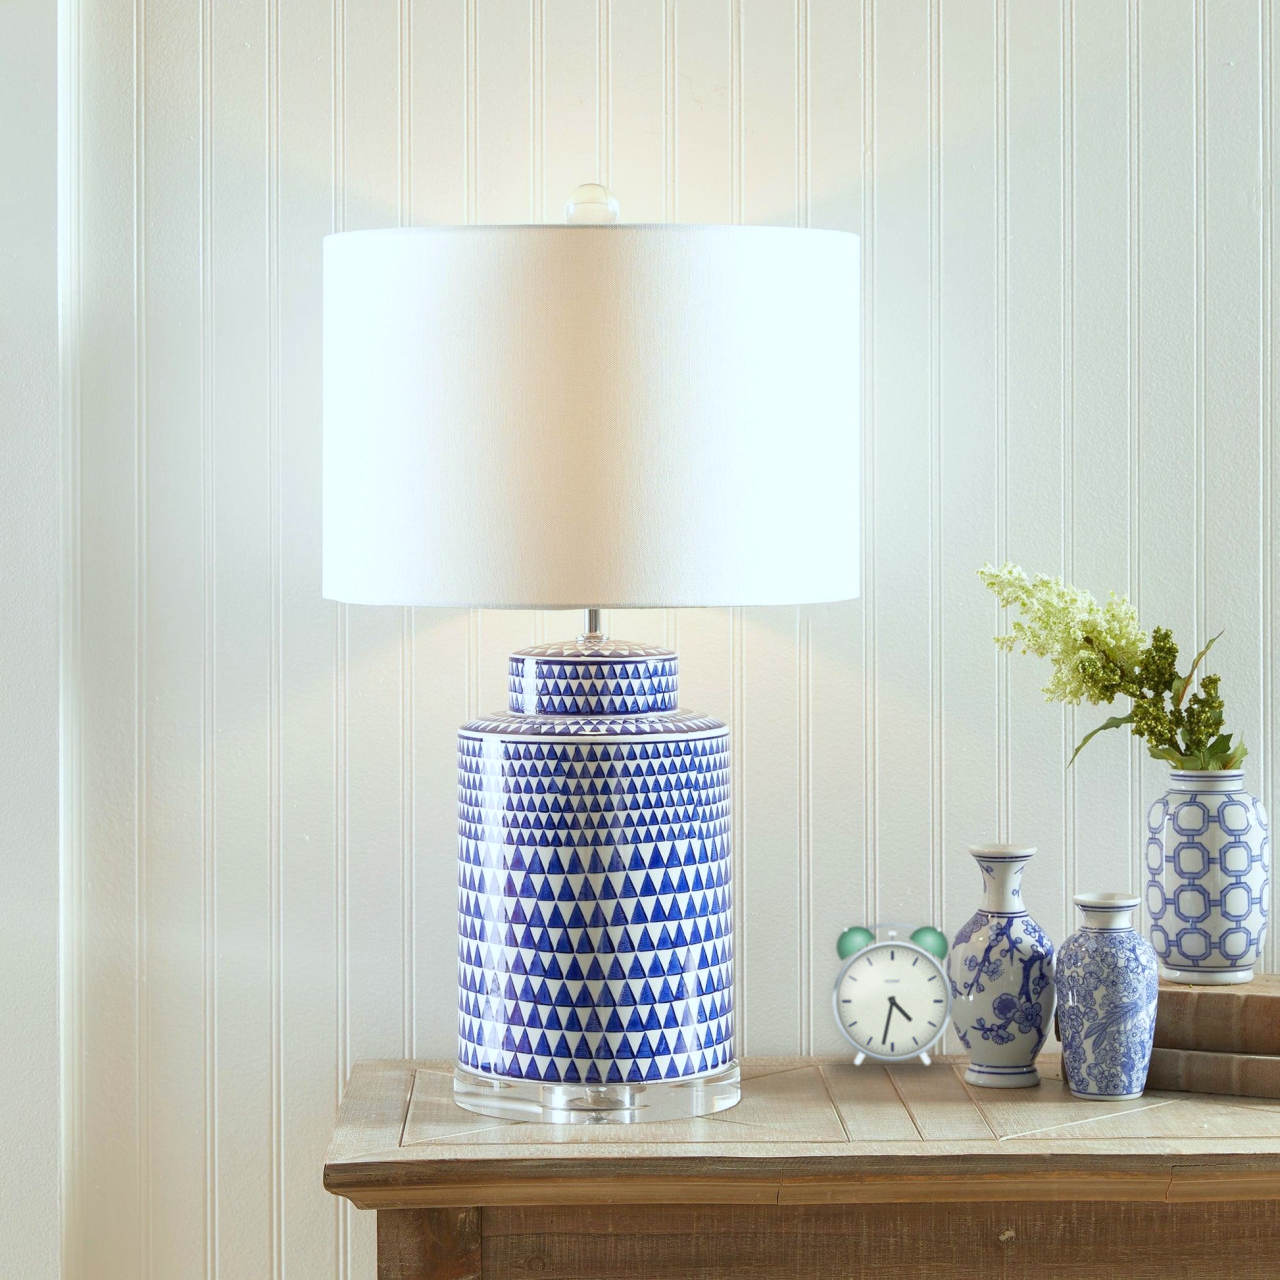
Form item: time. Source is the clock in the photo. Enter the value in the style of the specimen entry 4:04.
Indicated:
4:32
